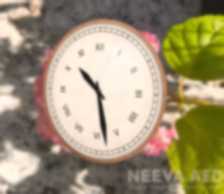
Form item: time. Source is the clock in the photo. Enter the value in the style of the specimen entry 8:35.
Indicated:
10:28
